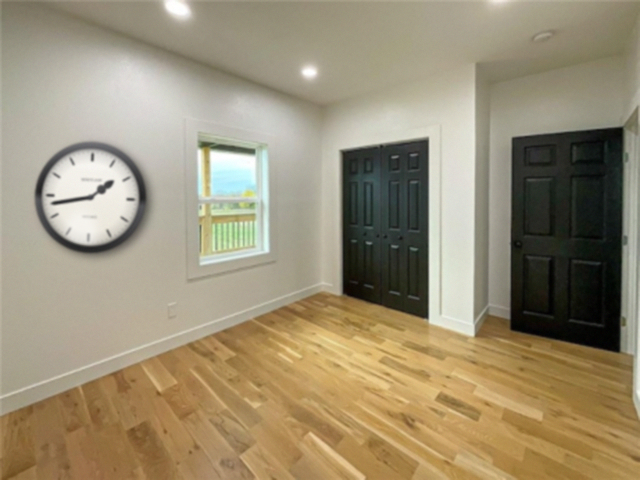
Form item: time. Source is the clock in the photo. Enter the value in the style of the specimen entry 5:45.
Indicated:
1:43
